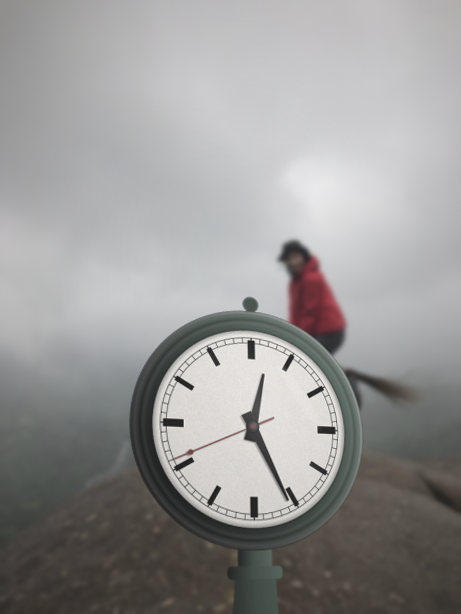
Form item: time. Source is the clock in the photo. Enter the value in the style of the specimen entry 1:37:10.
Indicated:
12:25:41
